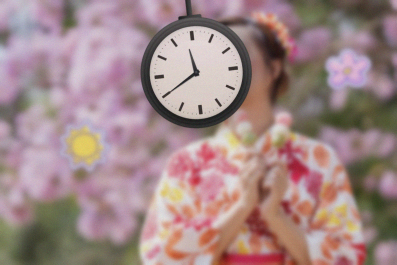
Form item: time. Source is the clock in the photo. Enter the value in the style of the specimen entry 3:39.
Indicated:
11:40
